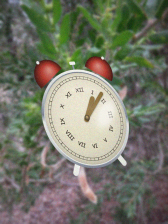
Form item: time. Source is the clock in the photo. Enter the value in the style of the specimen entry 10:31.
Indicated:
1:08
